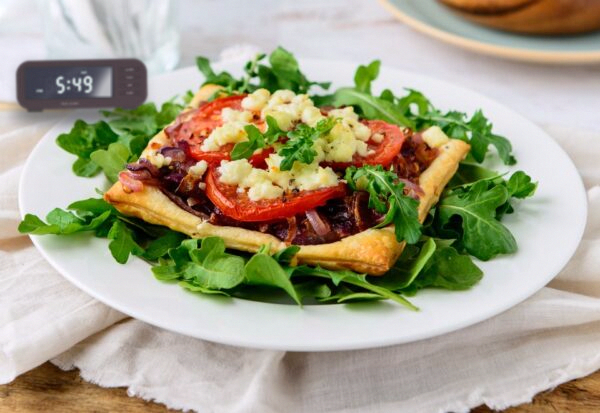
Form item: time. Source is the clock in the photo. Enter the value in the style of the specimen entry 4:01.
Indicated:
5:49
